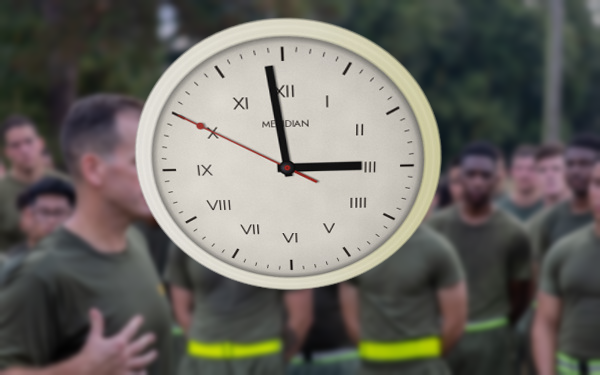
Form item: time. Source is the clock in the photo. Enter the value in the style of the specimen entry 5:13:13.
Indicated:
2:58:50
